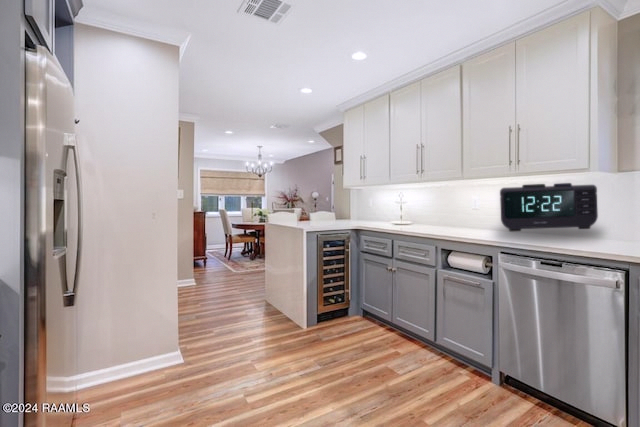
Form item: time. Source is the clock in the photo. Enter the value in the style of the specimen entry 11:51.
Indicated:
12:22
